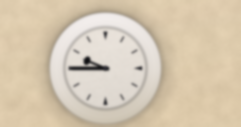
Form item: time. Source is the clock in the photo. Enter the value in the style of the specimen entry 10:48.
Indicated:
9:45
